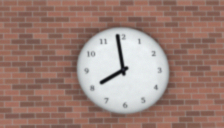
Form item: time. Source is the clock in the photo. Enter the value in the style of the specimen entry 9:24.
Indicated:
7:59
